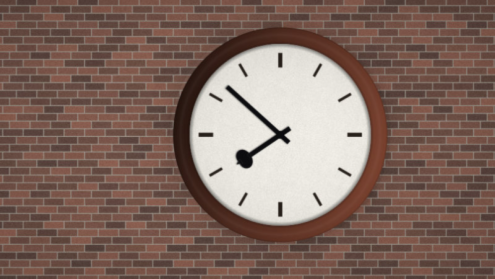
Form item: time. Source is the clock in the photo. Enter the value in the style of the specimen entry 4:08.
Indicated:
7:52
